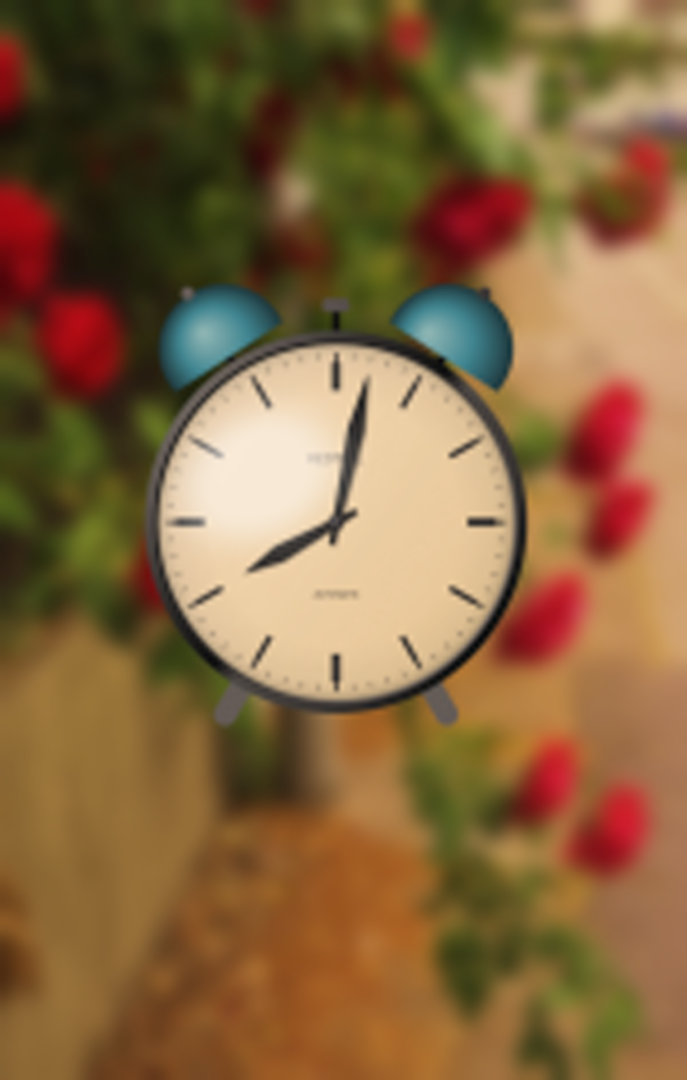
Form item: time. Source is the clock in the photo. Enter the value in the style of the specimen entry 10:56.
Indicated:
8:02
